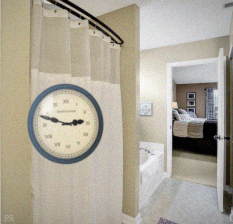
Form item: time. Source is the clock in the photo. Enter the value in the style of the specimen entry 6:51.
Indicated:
2:48
